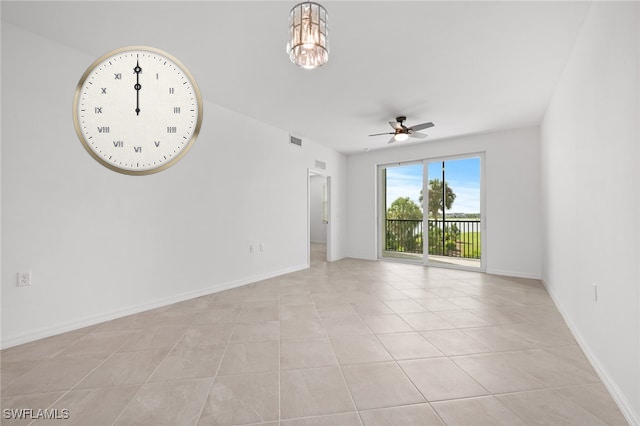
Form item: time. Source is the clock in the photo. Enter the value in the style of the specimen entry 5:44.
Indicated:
12:00
